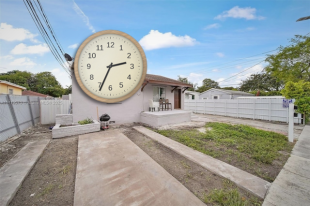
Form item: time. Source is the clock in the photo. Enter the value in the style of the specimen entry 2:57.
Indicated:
2:34
